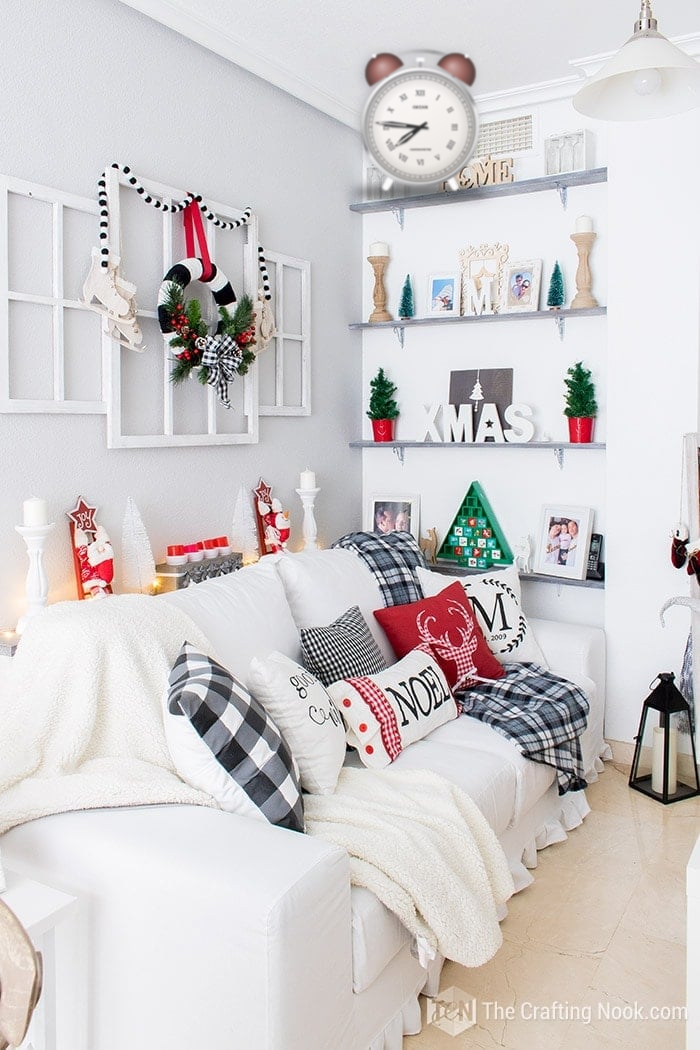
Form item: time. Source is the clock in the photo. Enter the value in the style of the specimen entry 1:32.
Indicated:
7:46
